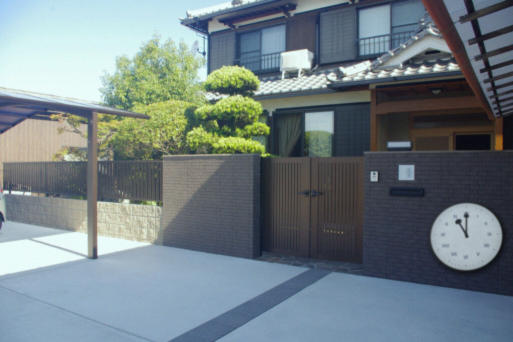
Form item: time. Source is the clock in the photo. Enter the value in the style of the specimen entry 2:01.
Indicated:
11:00
